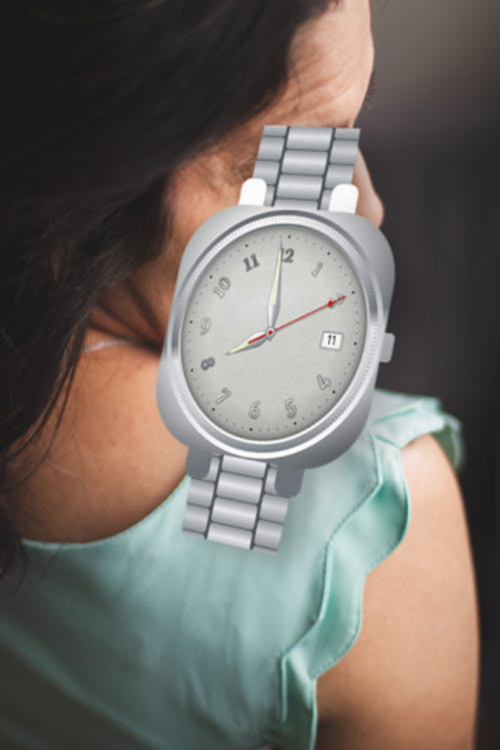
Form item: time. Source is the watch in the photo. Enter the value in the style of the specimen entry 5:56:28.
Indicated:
7:59:10
